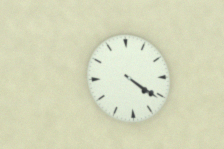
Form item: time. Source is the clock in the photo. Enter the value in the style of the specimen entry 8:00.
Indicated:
4:21
